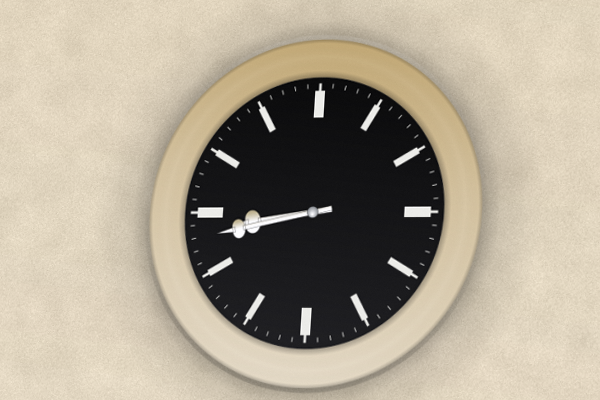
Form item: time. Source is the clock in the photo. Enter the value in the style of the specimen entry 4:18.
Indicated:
8:43
